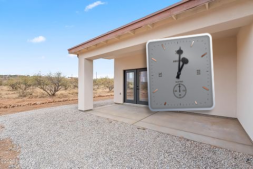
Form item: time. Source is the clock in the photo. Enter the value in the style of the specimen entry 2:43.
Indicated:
1:01
